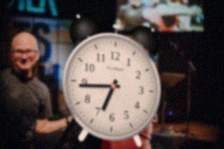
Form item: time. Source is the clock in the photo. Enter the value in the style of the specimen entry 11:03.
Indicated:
6:44
